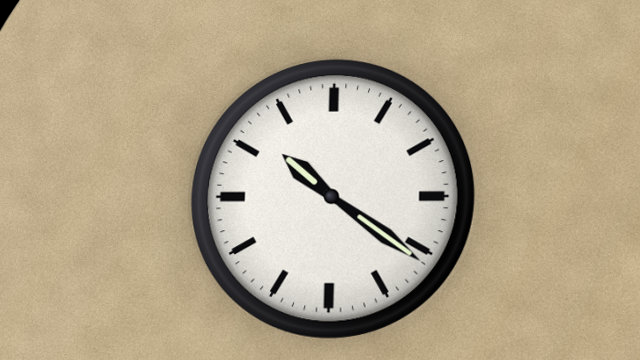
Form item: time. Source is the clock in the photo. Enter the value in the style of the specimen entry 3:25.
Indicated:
10:21
